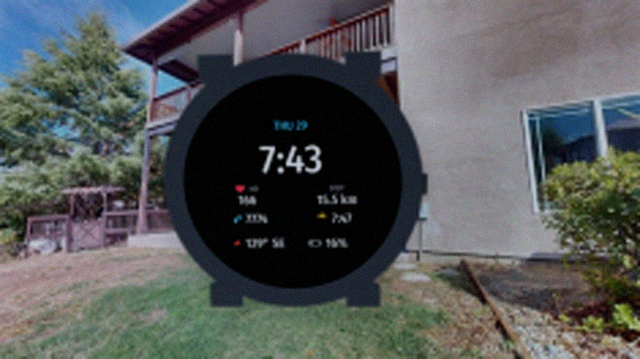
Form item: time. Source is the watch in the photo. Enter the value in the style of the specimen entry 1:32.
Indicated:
7:43
